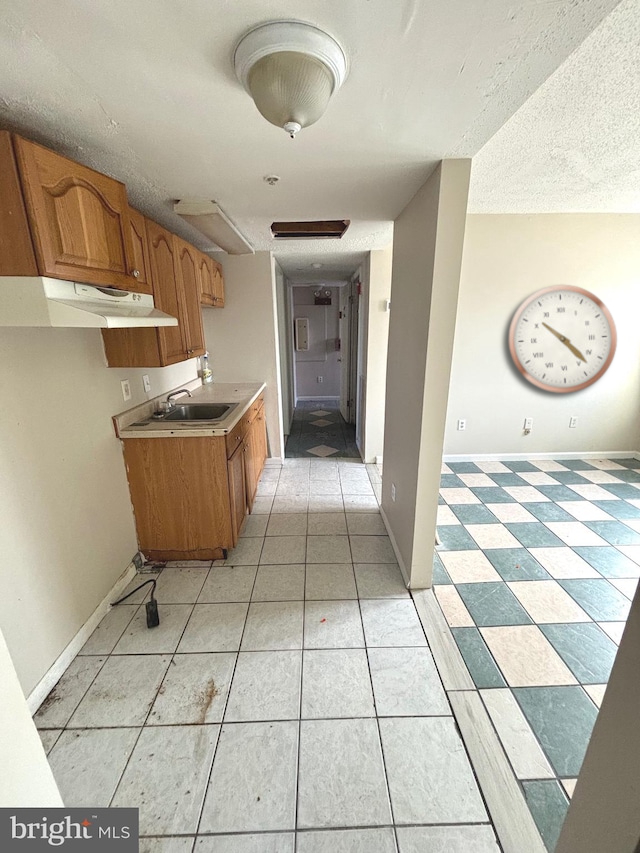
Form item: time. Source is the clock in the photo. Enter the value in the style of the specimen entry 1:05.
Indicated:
10:23
